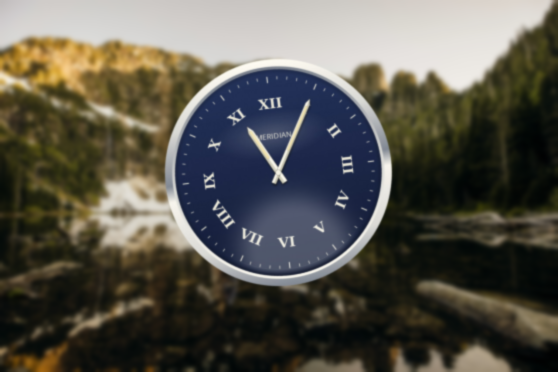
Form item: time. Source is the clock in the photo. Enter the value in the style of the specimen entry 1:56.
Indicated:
11:05
